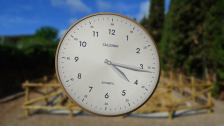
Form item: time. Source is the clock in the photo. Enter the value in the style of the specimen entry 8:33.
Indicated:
4:16
